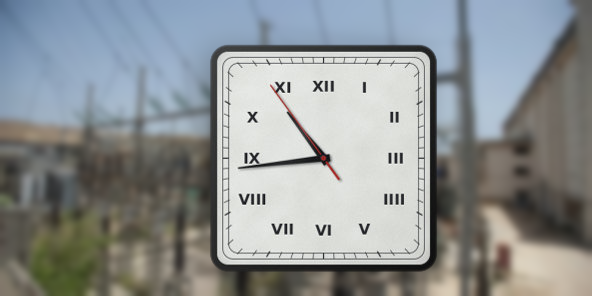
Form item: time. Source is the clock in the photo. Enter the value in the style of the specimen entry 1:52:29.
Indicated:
10:43:54
